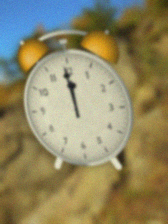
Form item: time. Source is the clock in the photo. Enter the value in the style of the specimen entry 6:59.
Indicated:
11:59
